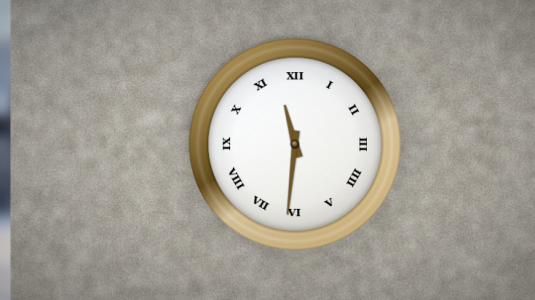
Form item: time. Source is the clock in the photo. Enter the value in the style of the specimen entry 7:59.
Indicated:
11:31
